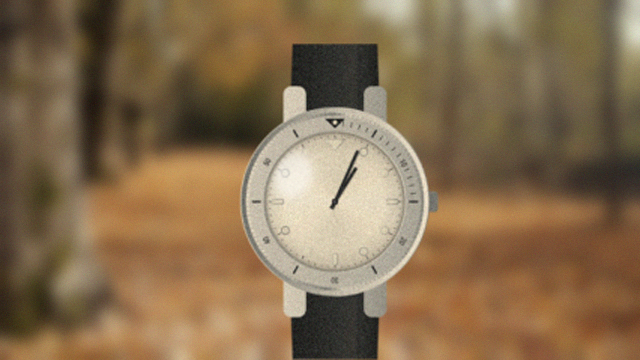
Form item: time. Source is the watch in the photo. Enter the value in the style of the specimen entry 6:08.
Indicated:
1:04
